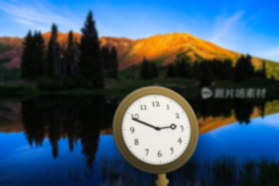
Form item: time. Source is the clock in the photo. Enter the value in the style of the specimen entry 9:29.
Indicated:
2:49
